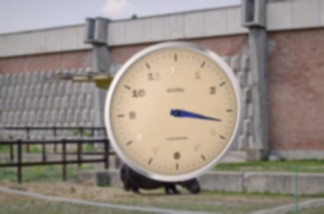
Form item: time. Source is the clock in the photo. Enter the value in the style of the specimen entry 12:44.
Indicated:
3:17
